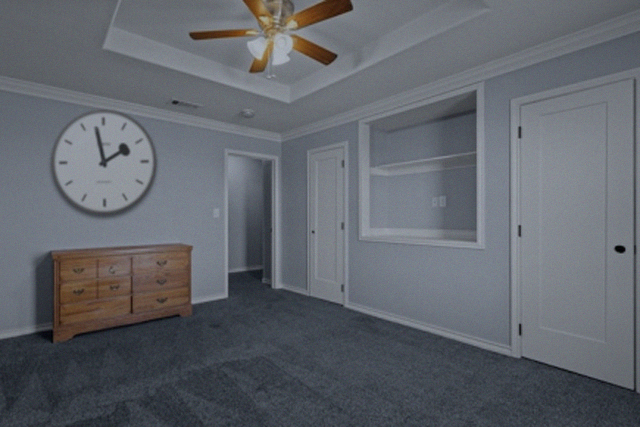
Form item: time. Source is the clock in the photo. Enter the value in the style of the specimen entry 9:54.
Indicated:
1:58
